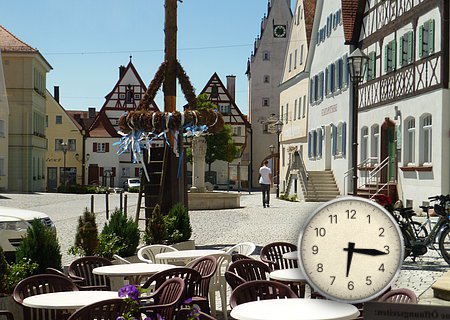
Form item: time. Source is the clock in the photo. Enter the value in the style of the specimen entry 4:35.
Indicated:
6:16
